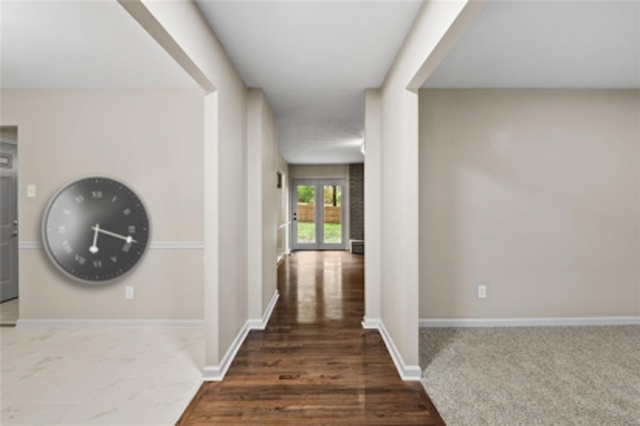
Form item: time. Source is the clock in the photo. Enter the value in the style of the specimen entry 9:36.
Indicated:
6:18
